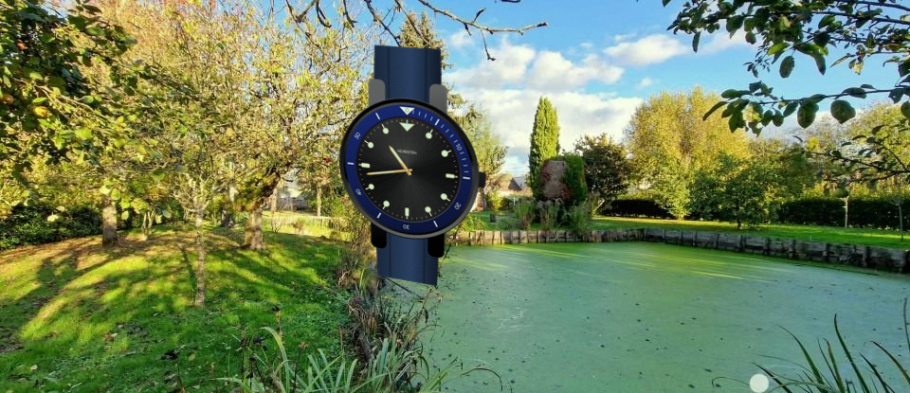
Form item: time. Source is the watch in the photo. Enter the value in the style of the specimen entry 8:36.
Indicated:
10:43
